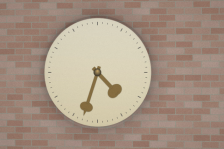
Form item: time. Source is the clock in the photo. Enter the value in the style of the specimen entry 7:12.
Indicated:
4:33
